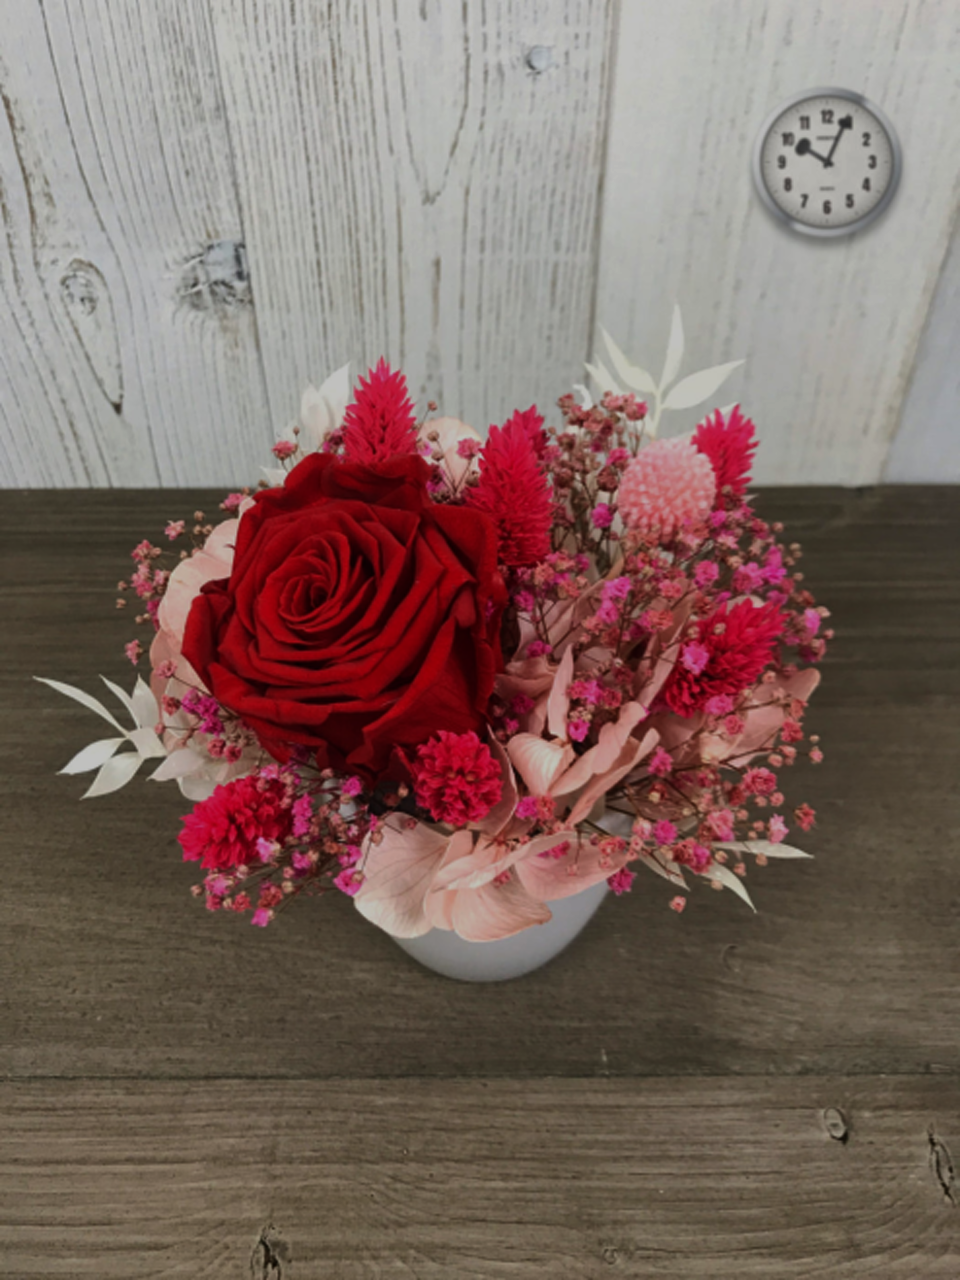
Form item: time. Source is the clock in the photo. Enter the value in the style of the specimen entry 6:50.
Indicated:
10:04
